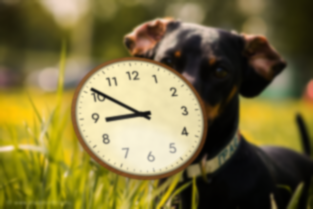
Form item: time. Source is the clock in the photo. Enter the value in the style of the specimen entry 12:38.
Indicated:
8:51
